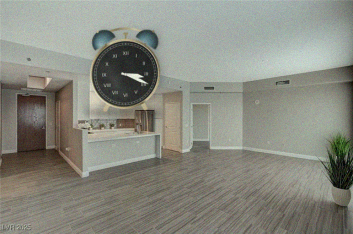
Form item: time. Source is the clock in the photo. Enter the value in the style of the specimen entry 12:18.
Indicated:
3:19
